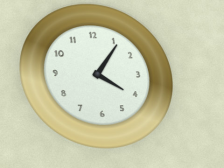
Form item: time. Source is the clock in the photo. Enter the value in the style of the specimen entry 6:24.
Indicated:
4:06
